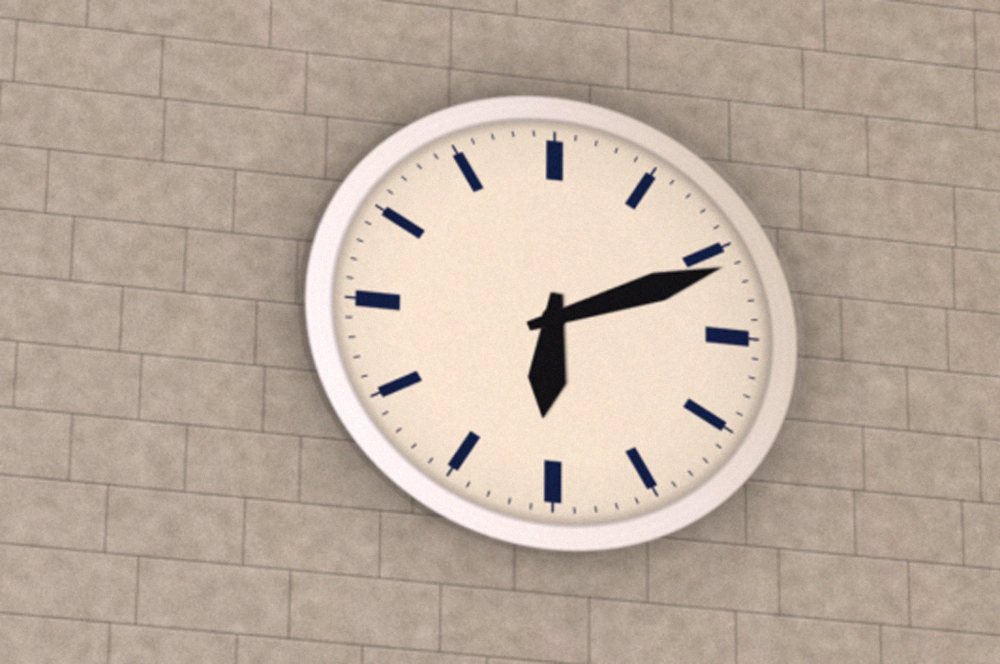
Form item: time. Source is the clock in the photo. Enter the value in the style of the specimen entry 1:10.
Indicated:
6:11
